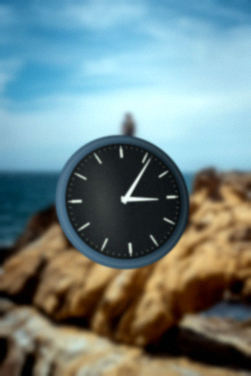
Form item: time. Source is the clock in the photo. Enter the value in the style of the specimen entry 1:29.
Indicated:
3:06
